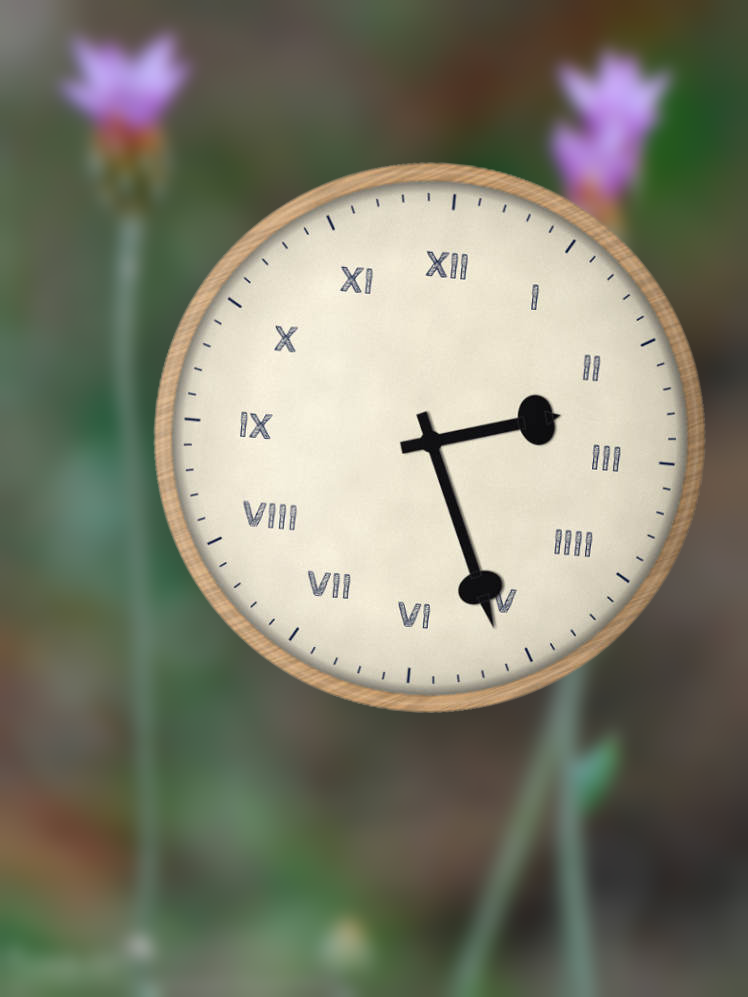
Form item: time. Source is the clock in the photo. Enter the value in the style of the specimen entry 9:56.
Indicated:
2:26
